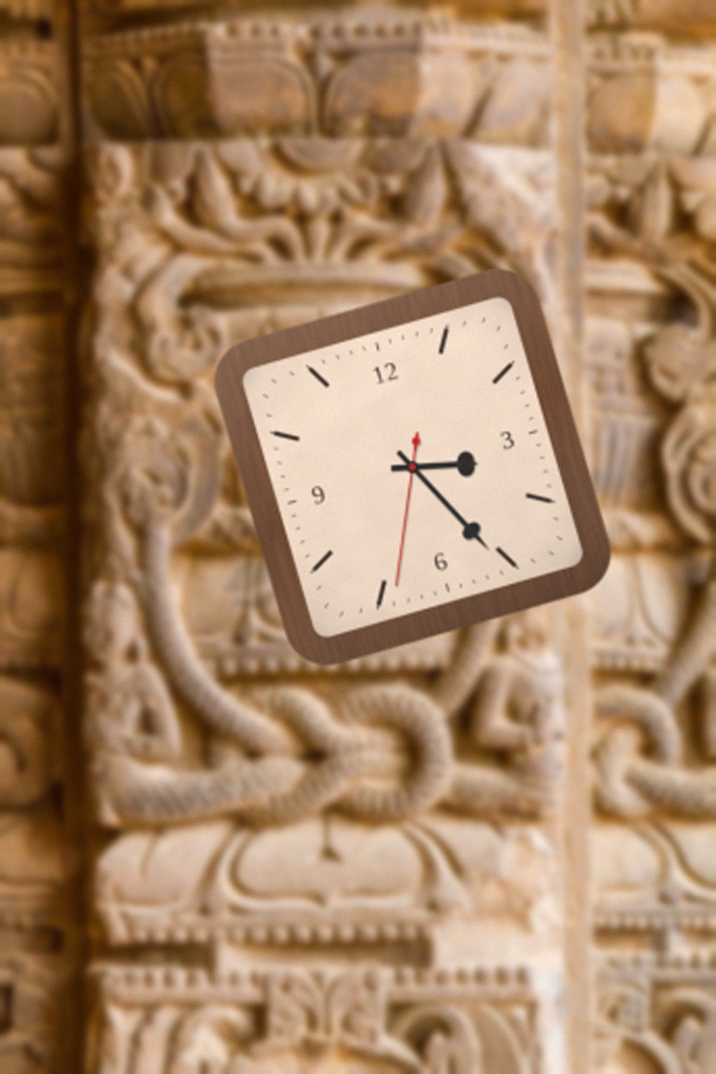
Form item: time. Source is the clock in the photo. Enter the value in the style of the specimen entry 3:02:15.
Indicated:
3:25:34
